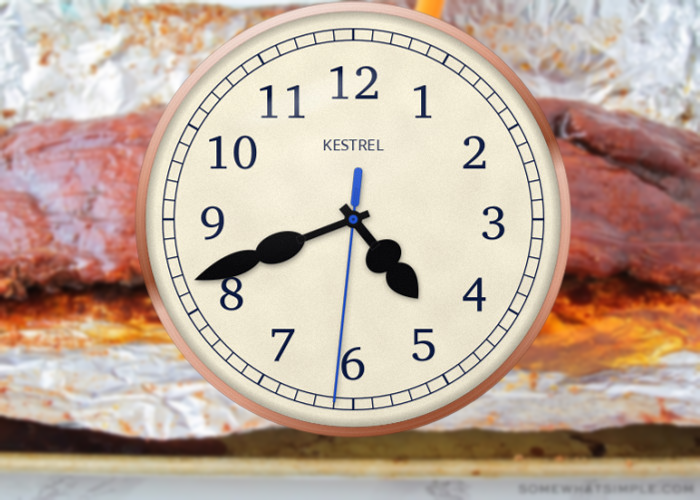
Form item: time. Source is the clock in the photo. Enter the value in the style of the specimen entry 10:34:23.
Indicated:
4:41:31
